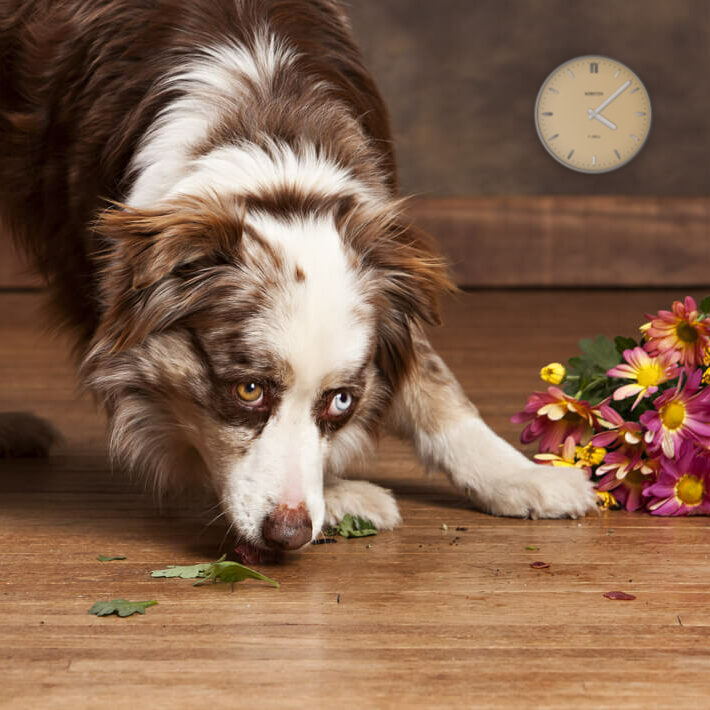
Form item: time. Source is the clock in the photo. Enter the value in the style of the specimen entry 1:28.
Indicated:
4:08
